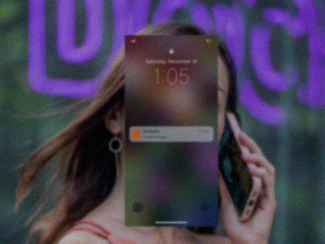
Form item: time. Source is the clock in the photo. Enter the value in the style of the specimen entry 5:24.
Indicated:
1:05
